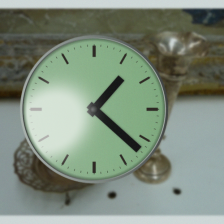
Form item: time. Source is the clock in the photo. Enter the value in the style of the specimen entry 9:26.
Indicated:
1:22
